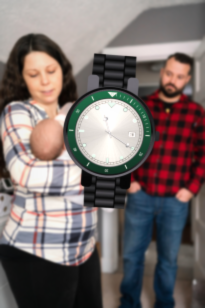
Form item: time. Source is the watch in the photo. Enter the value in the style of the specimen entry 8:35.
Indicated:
11:20
